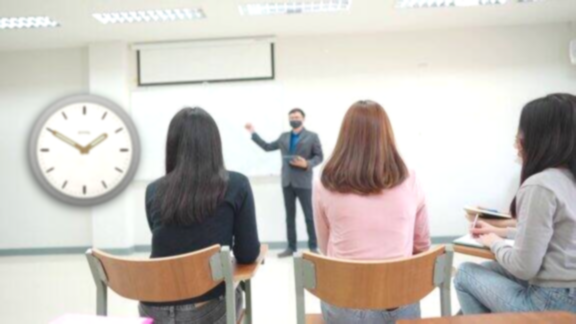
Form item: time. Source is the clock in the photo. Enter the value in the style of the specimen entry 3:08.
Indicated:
1:50
